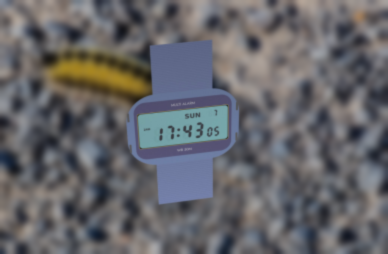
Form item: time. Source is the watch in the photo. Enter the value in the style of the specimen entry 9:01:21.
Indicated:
17:43:05
